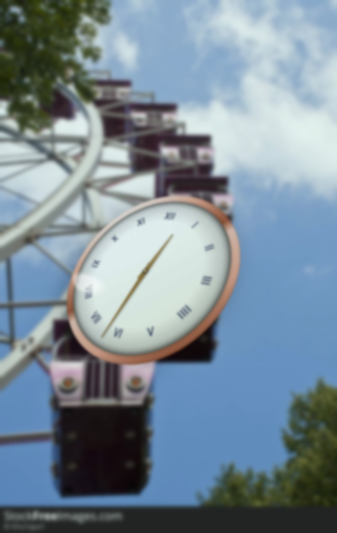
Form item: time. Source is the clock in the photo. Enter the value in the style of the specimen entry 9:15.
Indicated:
12:32
